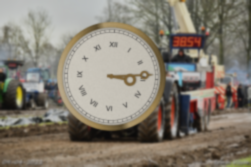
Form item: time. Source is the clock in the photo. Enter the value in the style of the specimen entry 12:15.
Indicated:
3:14
